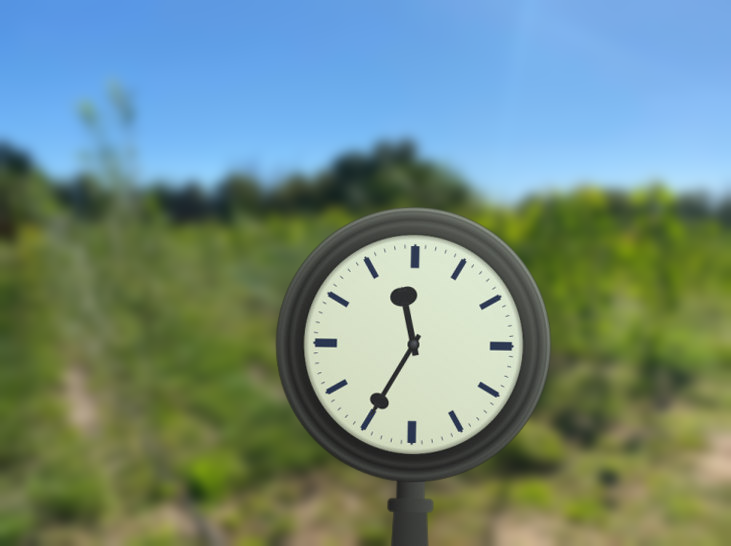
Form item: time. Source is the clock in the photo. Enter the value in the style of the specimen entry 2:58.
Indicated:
11:35
